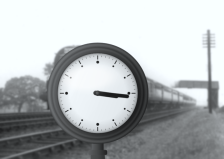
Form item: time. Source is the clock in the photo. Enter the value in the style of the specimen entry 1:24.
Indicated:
3:16
